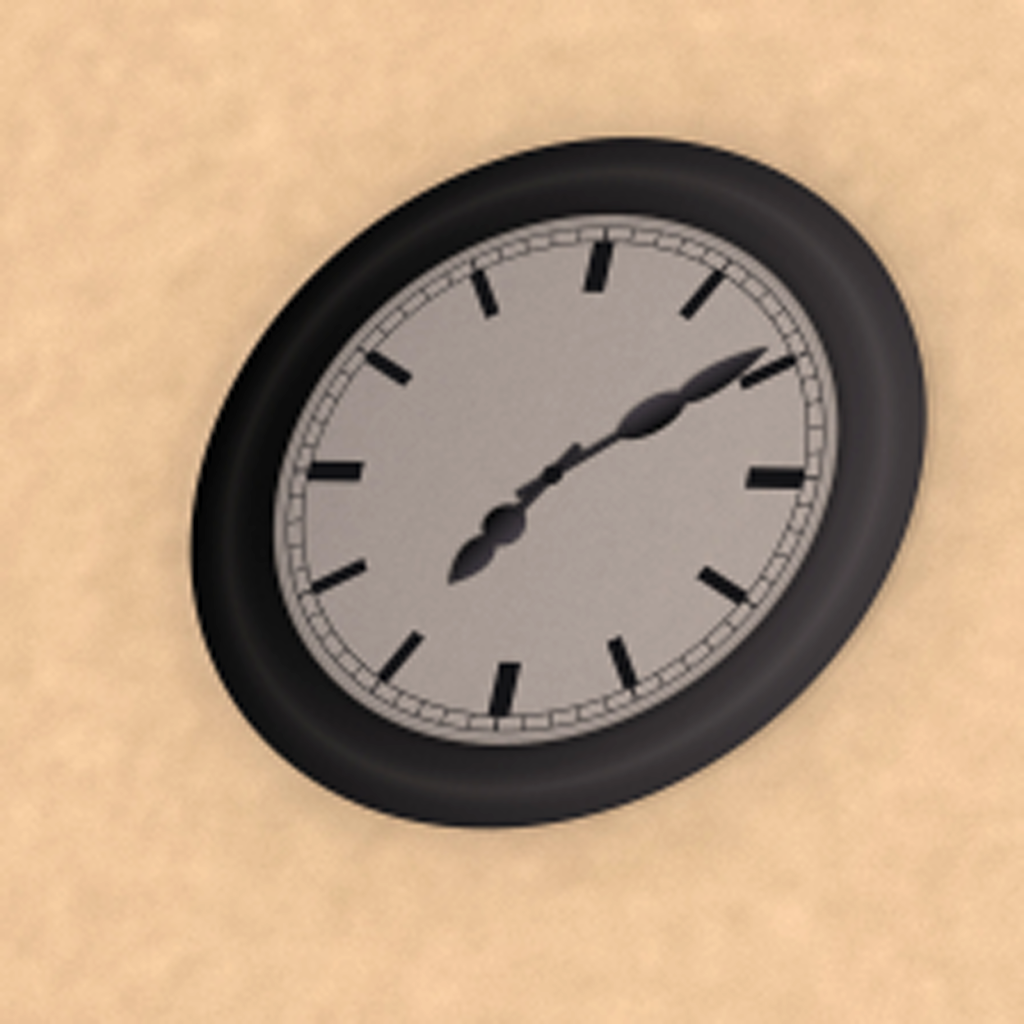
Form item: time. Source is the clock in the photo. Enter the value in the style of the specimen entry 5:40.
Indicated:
7:09
